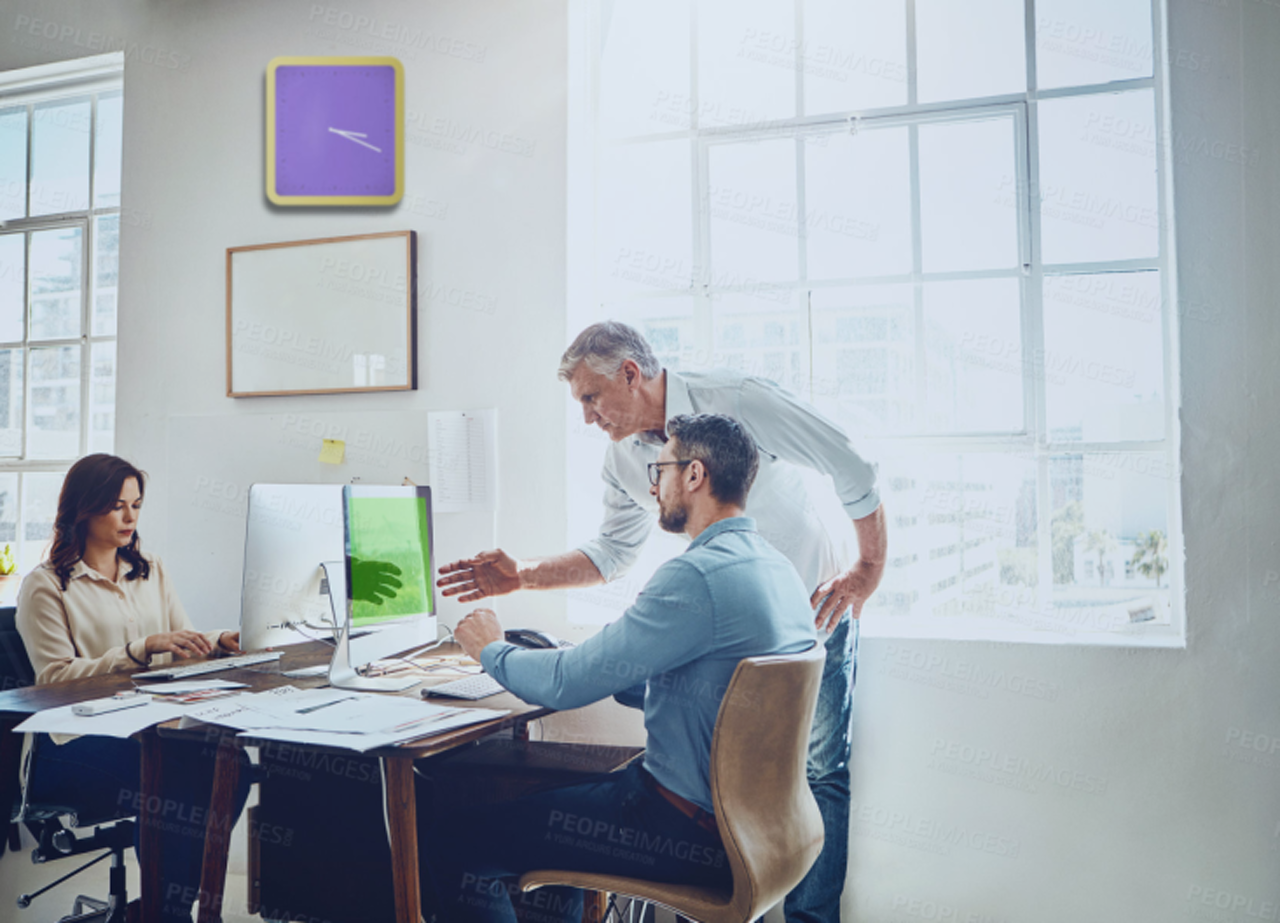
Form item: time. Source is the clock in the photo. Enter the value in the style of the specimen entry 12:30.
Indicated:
3:19
